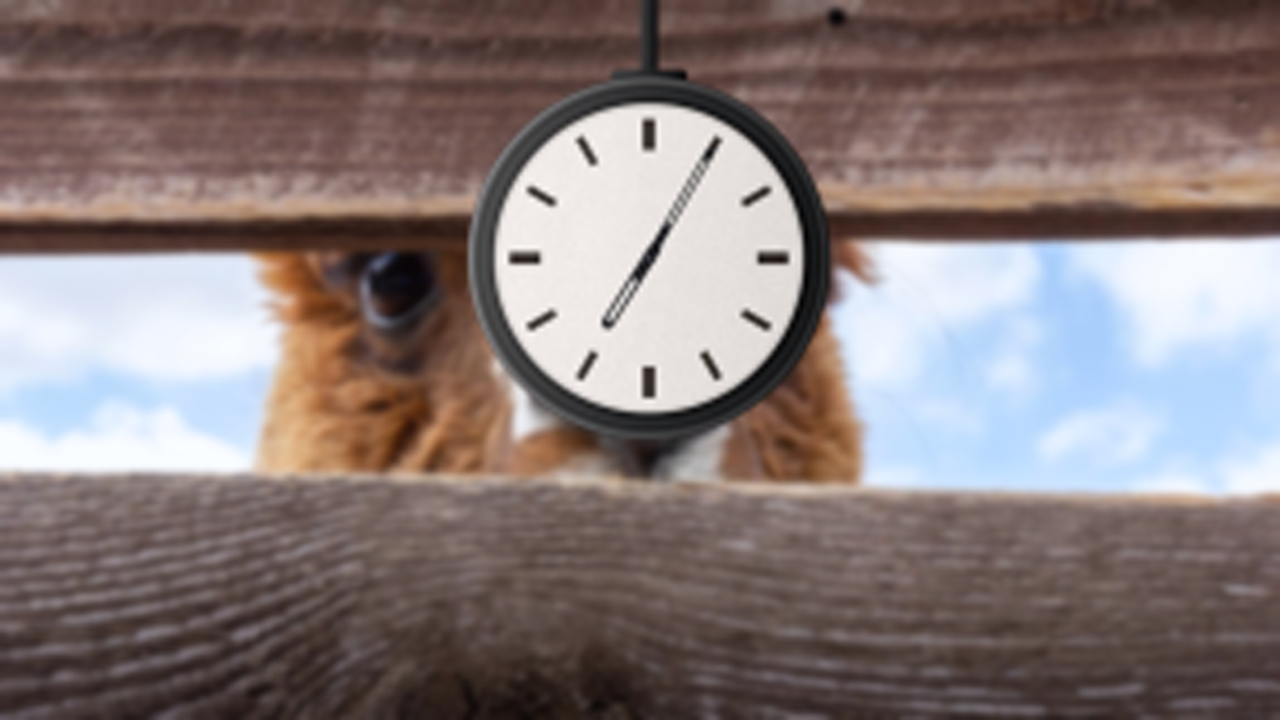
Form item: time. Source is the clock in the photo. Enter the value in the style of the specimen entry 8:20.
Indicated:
7:05
